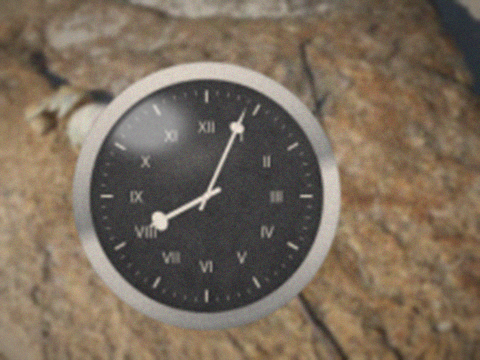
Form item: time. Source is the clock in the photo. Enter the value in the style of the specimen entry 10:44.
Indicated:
8:04
